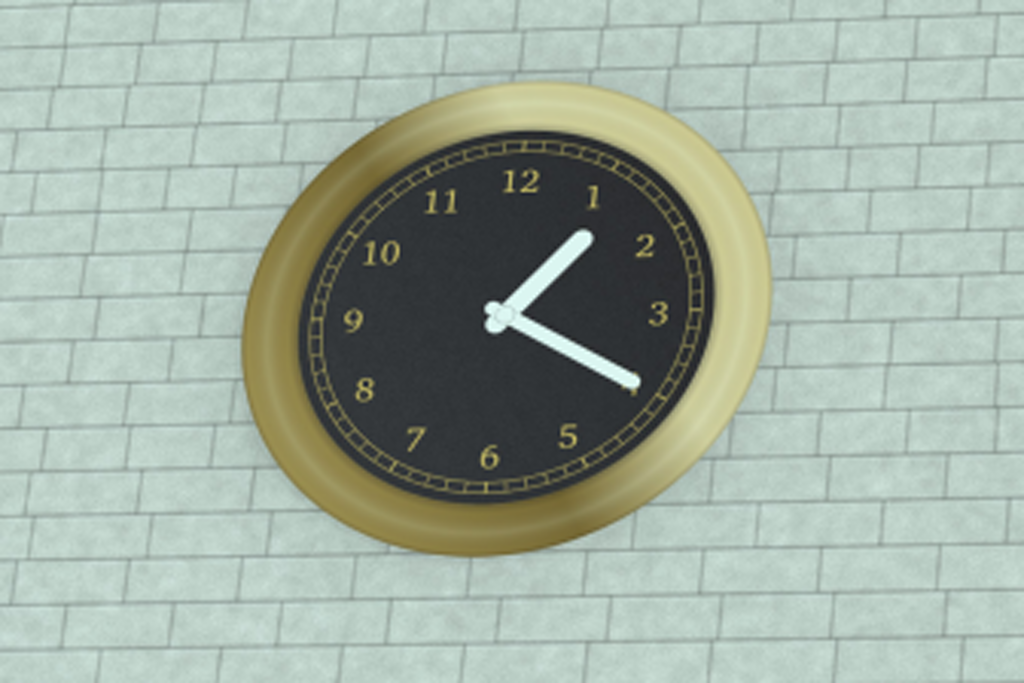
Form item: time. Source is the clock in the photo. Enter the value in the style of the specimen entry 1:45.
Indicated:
1:20
